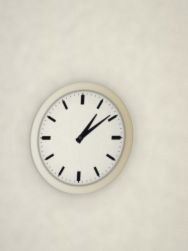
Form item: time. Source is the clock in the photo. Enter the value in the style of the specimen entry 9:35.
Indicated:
1:09
